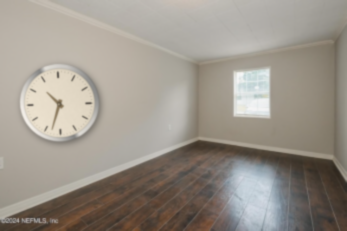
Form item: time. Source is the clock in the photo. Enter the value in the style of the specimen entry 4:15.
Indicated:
10:33
